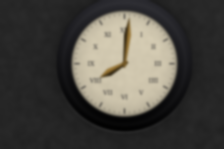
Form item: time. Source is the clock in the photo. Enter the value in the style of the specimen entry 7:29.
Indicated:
8:01
